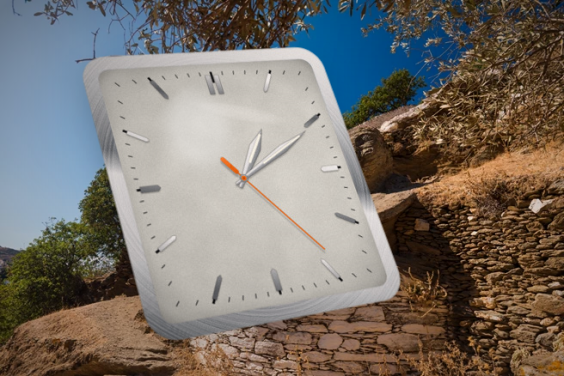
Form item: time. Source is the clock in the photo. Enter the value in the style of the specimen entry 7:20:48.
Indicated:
1:10:24
